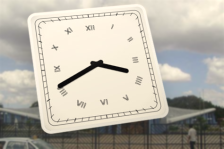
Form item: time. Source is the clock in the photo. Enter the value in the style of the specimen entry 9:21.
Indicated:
3:41
